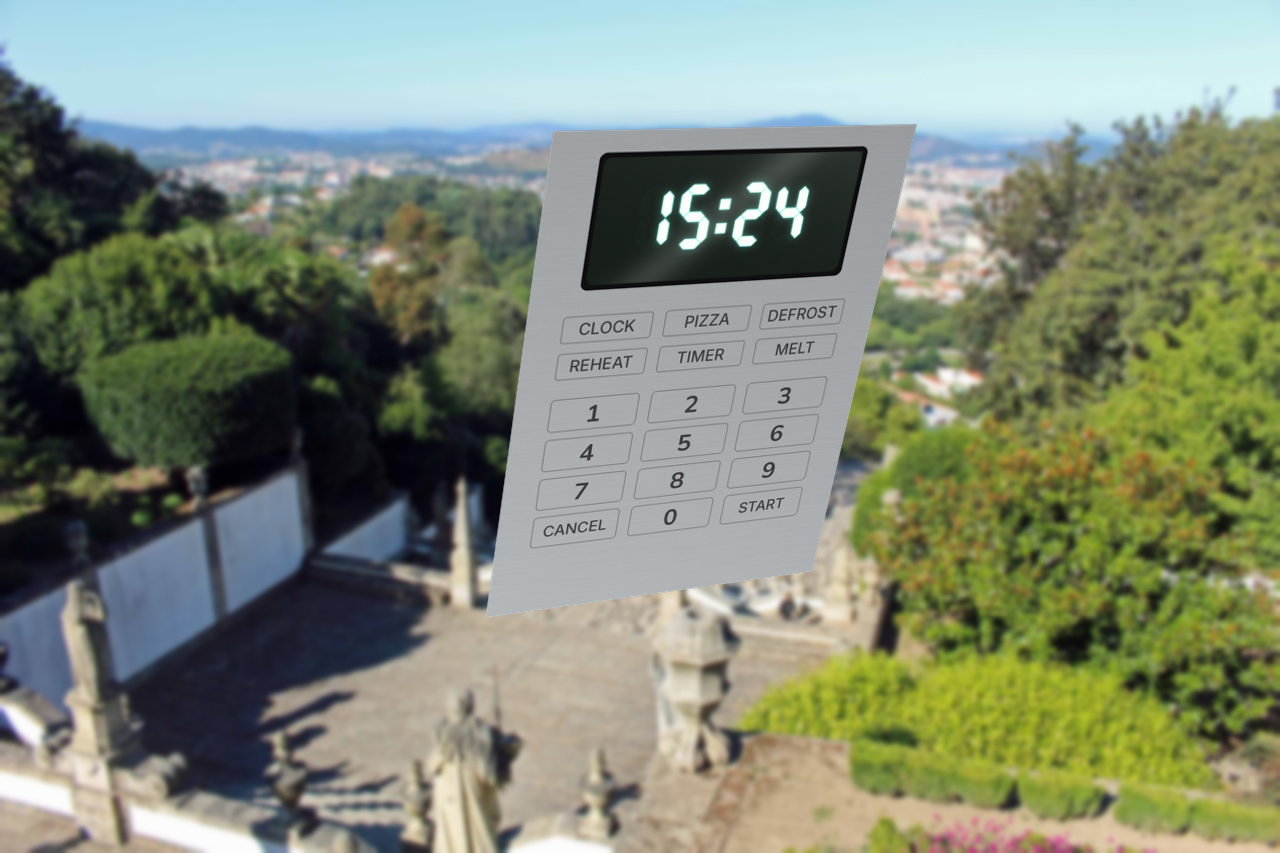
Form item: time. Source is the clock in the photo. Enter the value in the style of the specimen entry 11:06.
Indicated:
15:24
